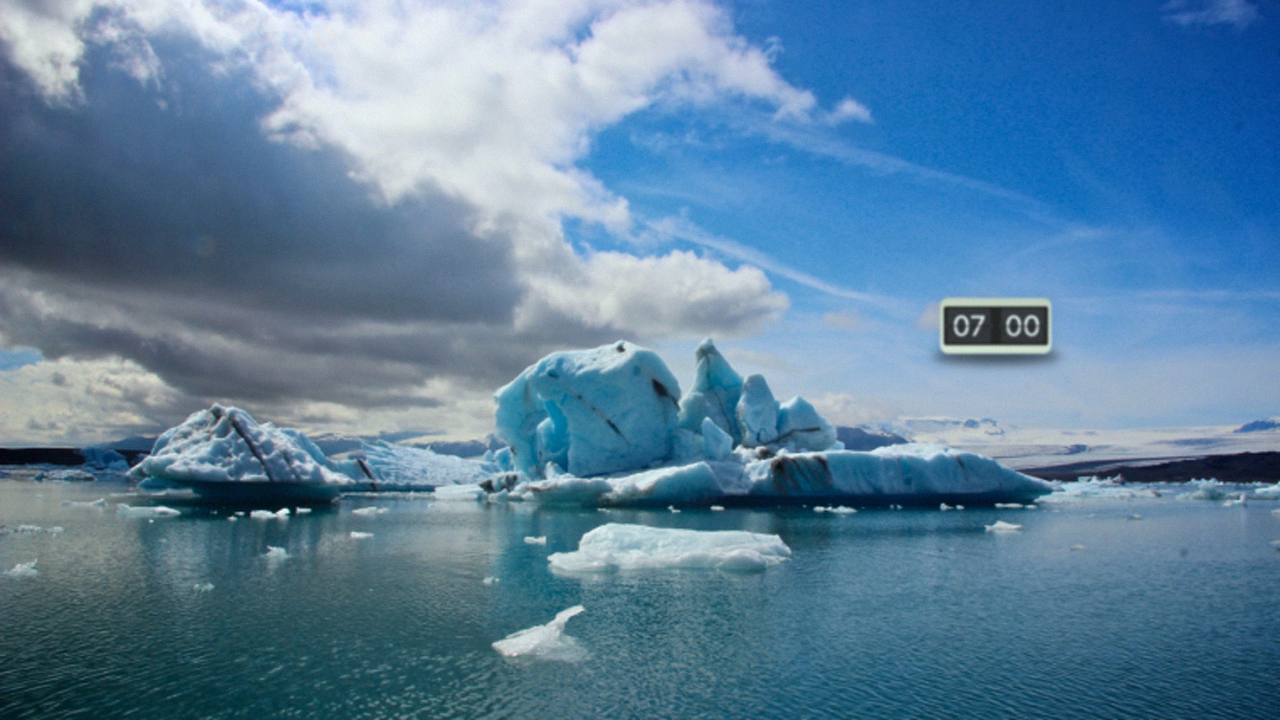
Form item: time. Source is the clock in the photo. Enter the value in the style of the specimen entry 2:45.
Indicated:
7:00
